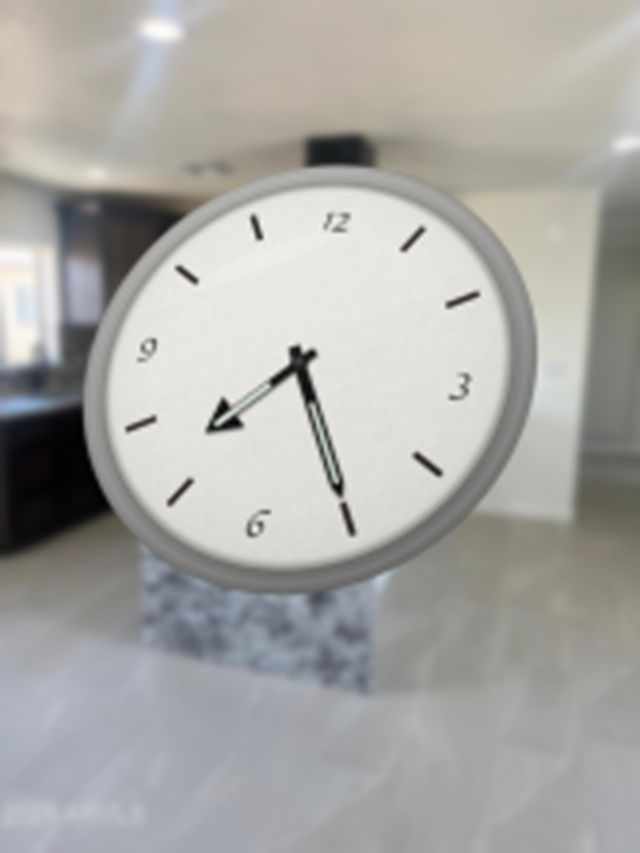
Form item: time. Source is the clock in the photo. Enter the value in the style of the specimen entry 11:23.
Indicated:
7:25
